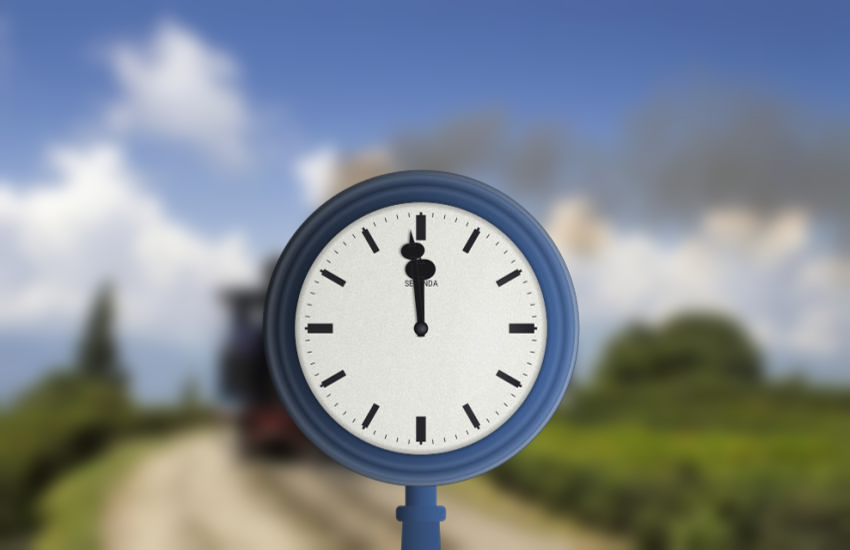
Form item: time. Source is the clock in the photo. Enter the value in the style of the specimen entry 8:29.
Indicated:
11:59
